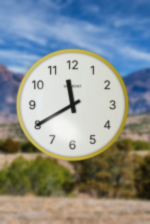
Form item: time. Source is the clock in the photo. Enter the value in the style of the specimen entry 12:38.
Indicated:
11:40
